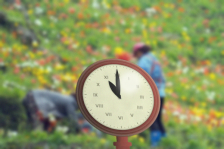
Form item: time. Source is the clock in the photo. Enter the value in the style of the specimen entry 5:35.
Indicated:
11:00
